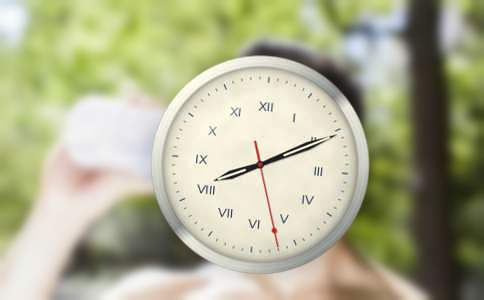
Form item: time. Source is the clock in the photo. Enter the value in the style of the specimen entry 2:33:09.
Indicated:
8:10:27
